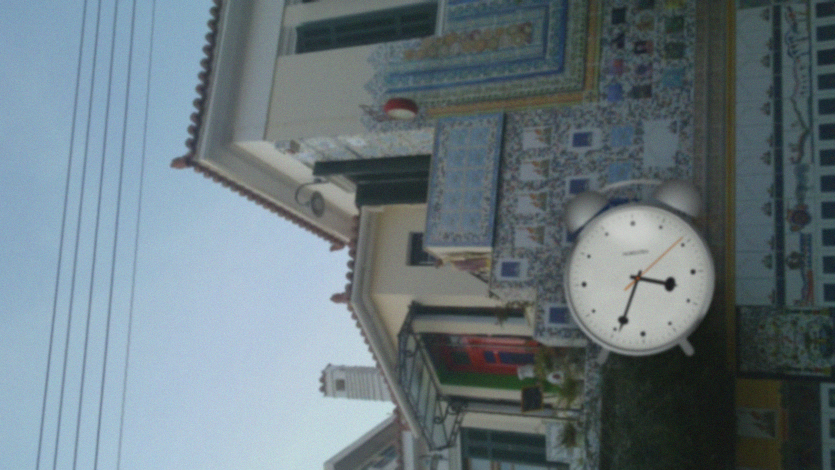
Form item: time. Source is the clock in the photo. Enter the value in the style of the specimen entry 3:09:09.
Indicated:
3:34:09
